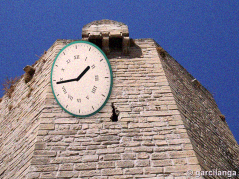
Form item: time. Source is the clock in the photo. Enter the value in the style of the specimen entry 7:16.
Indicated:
1:44
